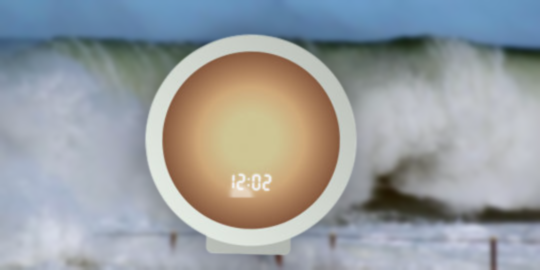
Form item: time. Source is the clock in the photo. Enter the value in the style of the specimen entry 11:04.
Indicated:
12:02
